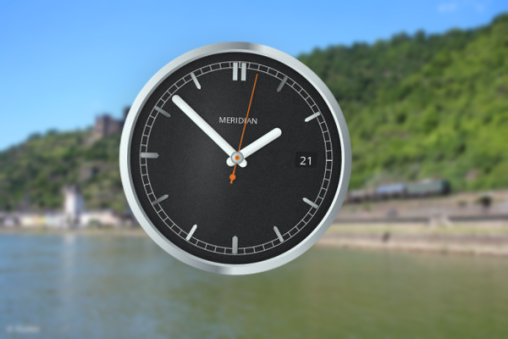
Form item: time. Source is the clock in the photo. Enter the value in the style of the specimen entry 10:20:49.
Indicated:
1:52:02
